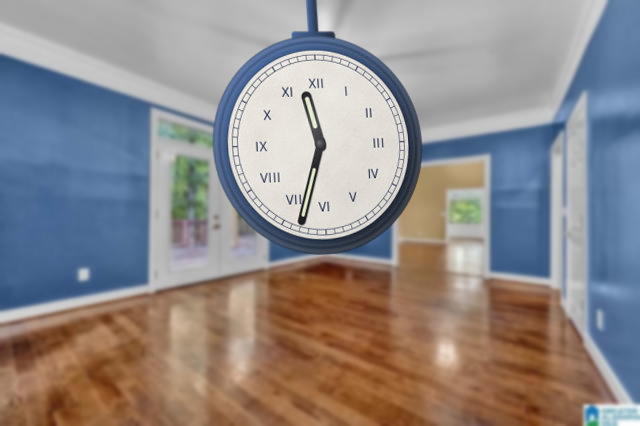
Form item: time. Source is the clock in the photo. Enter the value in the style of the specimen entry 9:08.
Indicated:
11:33
